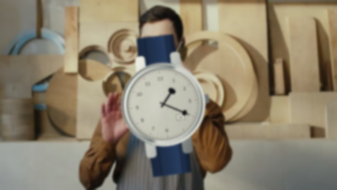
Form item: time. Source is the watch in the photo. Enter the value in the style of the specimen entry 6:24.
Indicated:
1:20
